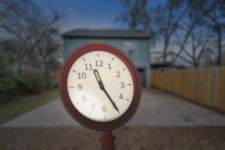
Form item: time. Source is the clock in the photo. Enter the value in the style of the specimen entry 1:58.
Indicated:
11:25
